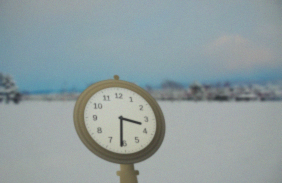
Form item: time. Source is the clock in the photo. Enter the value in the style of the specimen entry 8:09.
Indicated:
3:31
